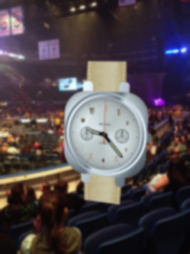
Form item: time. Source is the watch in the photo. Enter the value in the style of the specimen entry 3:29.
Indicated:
9:23
